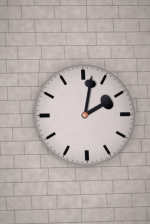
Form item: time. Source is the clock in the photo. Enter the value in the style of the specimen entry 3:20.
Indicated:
2:02
